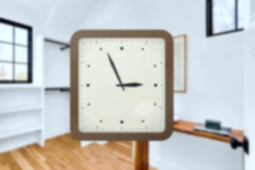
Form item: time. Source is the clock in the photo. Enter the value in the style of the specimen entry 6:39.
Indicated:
2:56
